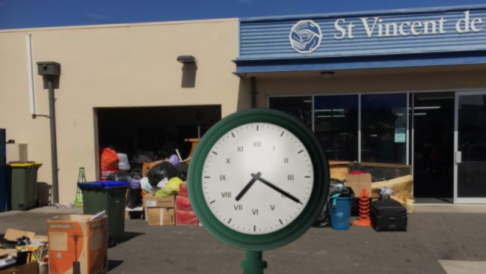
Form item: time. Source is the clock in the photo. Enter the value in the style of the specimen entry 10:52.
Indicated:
7:20
